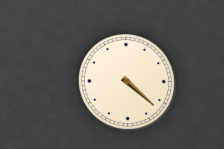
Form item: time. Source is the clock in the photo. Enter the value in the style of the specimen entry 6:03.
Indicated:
4:22
